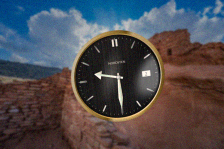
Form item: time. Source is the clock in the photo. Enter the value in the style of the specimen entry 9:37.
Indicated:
9:30
